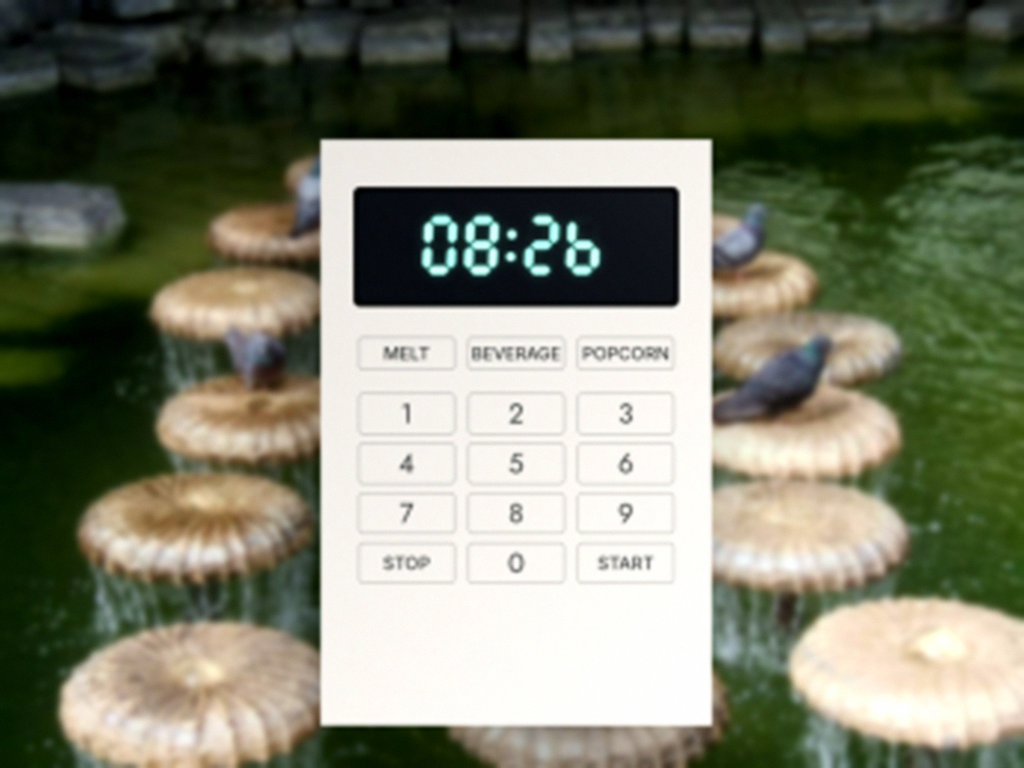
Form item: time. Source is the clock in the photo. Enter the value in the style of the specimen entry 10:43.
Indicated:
8:26
